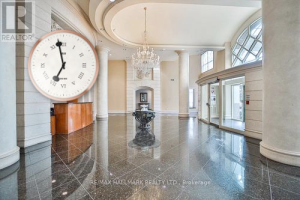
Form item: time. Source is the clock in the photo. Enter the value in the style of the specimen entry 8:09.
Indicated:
6:58
